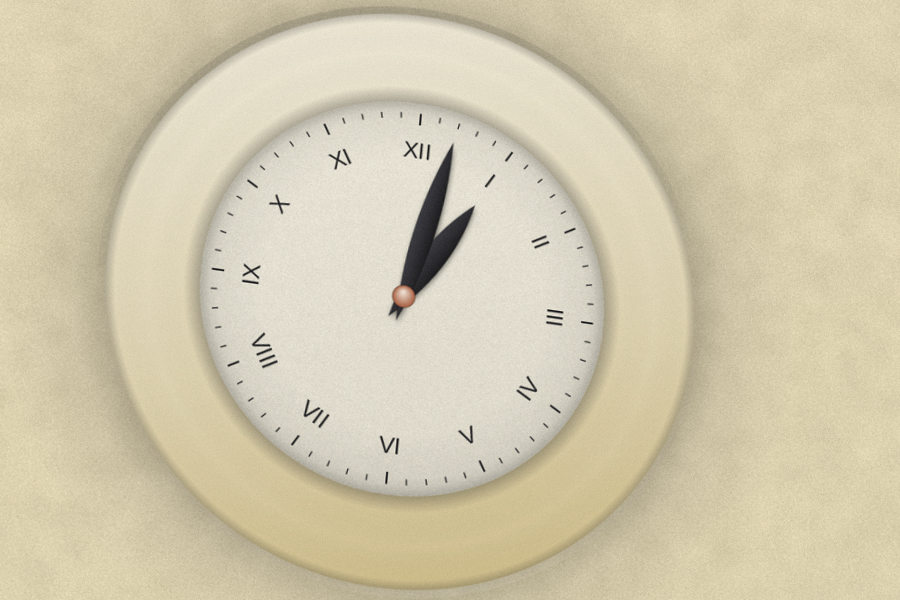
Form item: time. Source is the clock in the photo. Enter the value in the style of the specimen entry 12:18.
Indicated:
1:02
